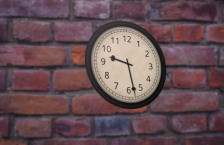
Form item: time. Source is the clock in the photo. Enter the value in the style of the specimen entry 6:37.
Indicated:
9:28
